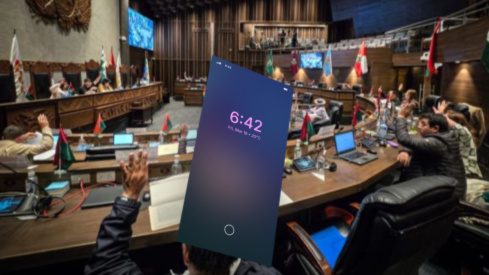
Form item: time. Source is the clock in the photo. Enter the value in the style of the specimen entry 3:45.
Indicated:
6:42
